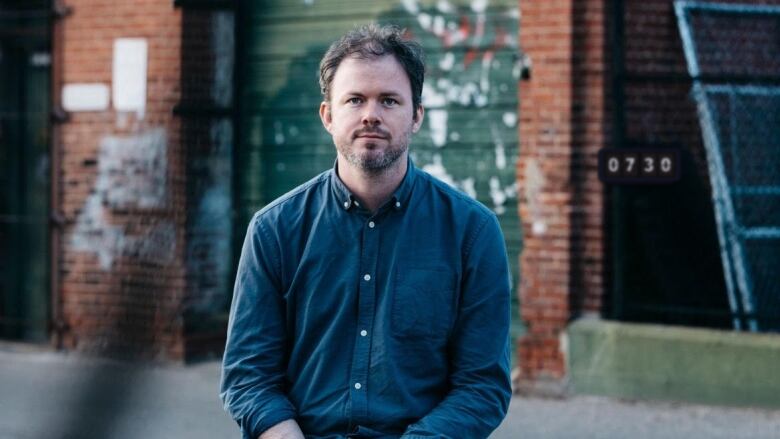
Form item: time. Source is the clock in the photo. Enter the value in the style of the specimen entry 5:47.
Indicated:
7:30
